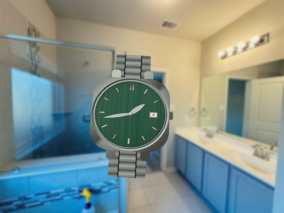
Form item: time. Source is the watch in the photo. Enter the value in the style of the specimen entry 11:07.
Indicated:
1:43
